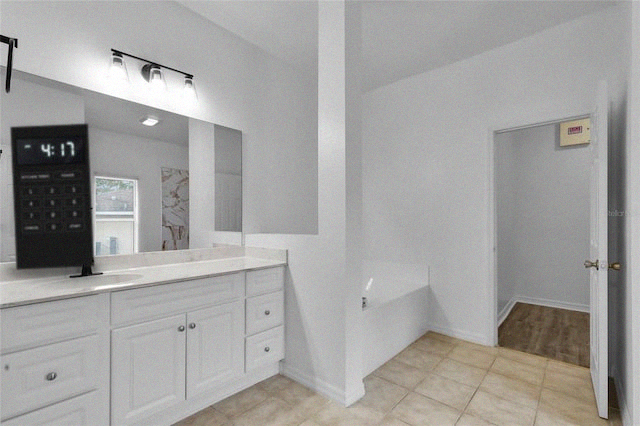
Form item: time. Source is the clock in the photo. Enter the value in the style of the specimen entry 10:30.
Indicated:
4:17
